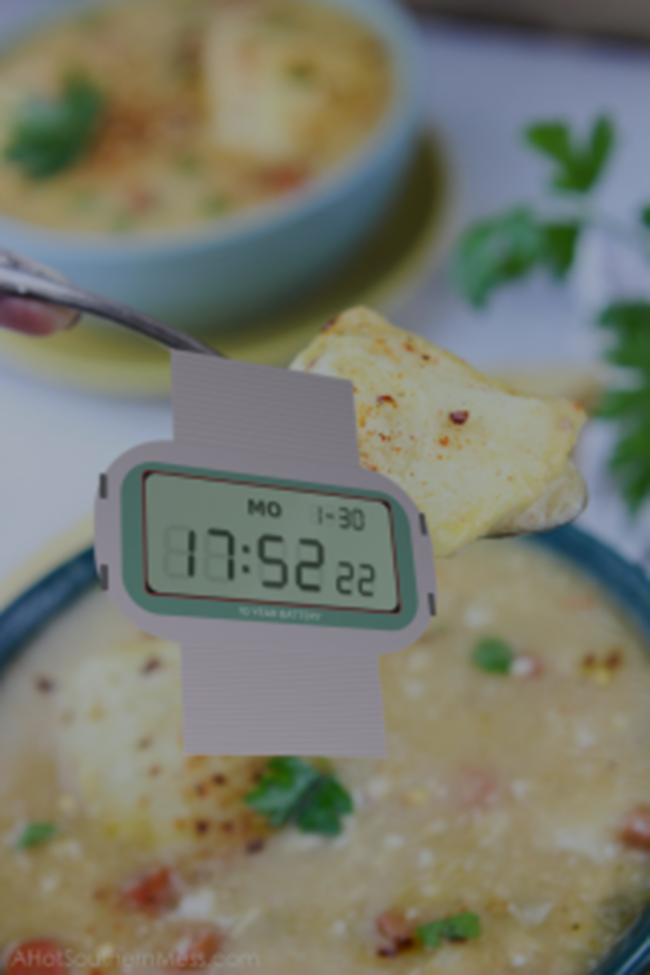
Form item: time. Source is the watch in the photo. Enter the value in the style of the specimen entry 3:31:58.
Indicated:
17:52:22
